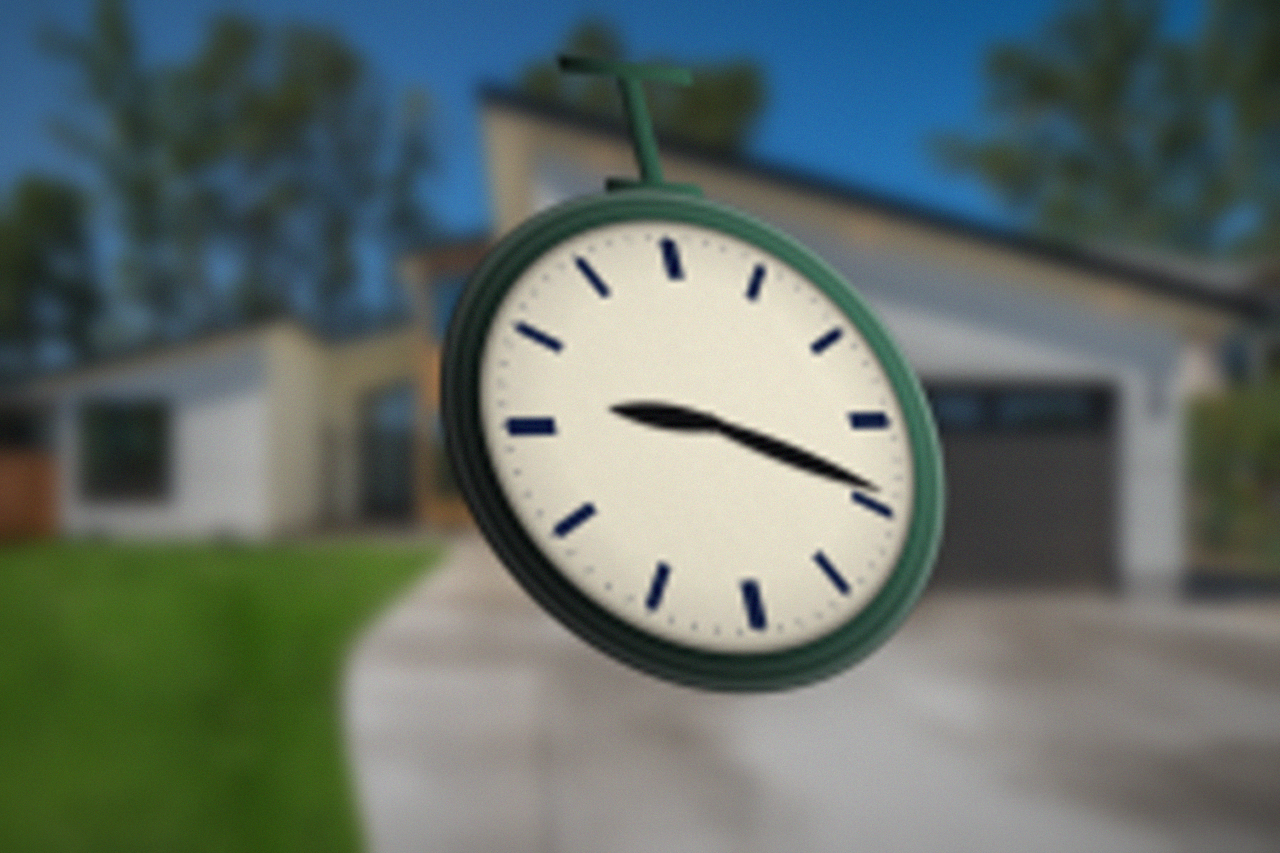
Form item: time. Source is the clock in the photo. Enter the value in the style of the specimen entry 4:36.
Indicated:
9:19
